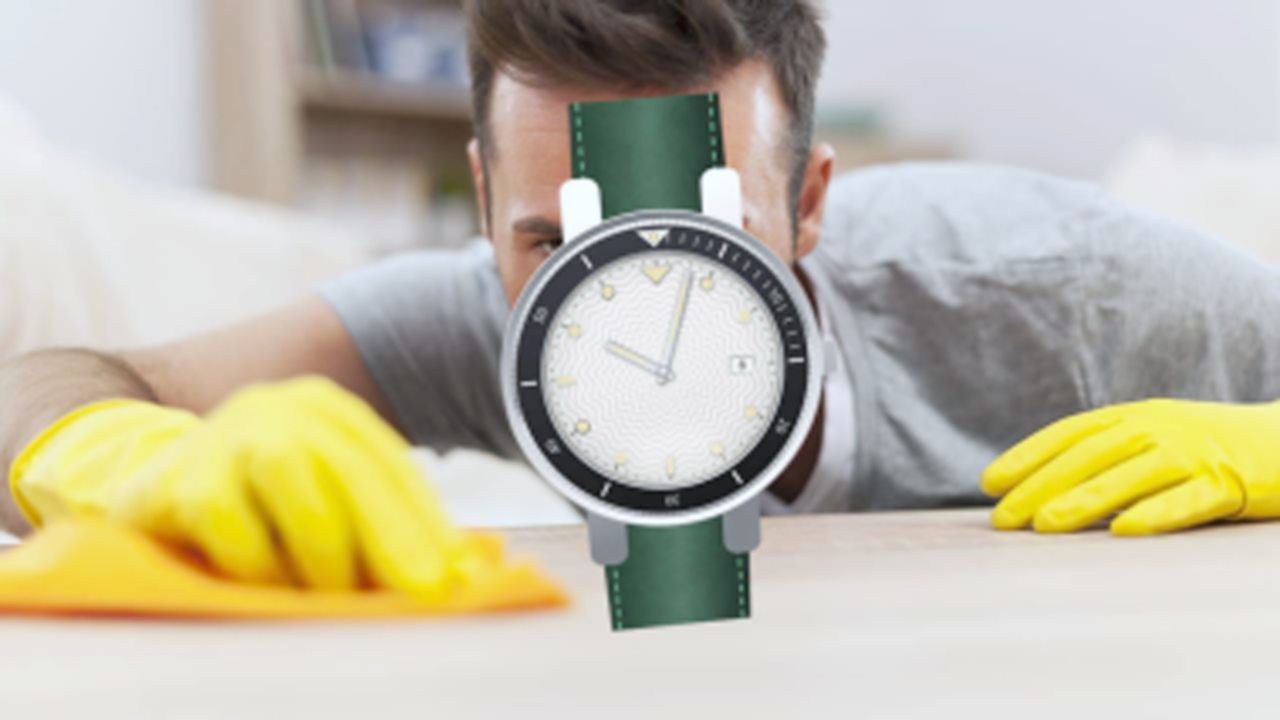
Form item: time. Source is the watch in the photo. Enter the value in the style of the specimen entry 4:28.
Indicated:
10:03
